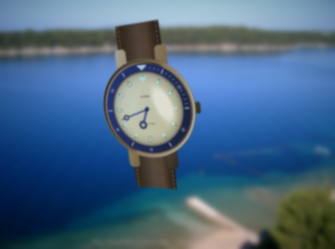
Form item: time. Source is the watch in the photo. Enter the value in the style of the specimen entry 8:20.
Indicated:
6:42
